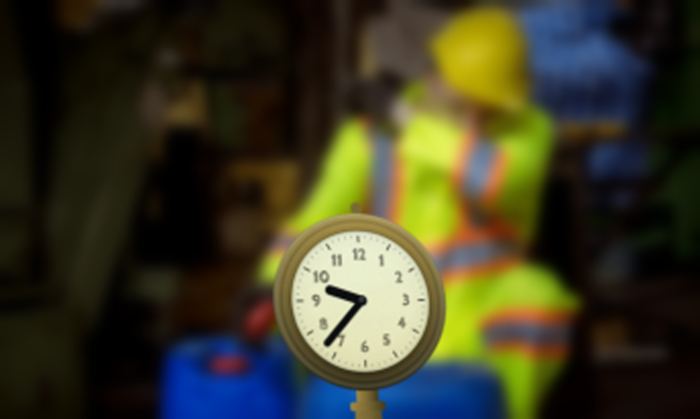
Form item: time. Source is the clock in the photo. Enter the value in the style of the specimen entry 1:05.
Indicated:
9:37
